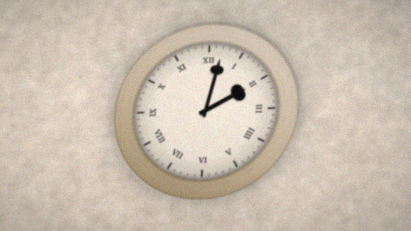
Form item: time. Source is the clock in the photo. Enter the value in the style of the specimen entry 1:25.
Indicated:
2:02
